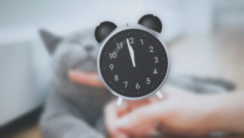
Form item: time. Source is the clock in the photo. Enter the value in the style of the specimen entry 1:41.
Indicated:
11:59
